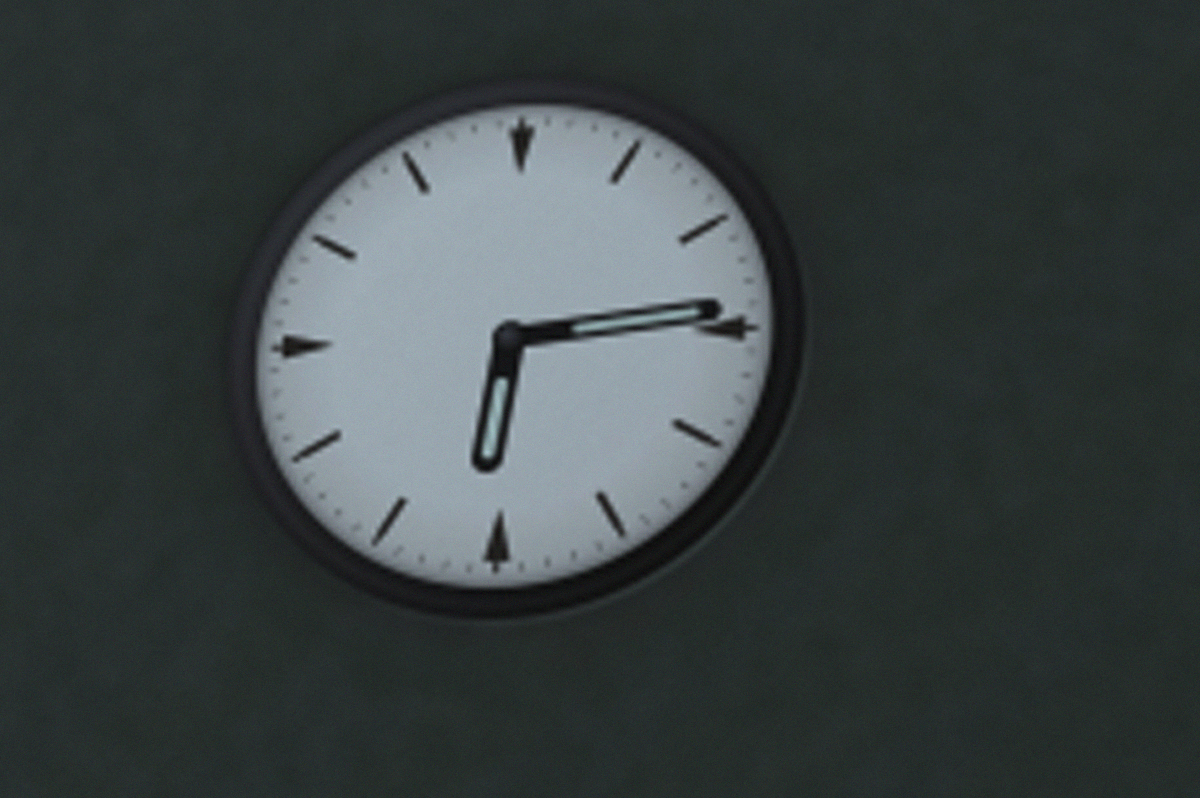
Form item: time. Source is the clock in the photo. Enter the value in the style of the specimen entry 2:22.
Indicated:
6:14
